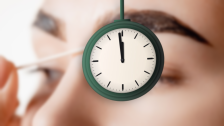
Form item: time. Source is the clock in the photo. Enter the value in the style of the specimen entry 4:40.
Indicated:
11:59
